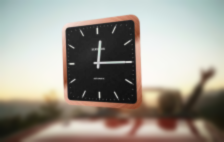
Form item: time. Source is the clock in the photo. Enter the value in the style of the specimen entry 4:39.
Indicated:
12:15
